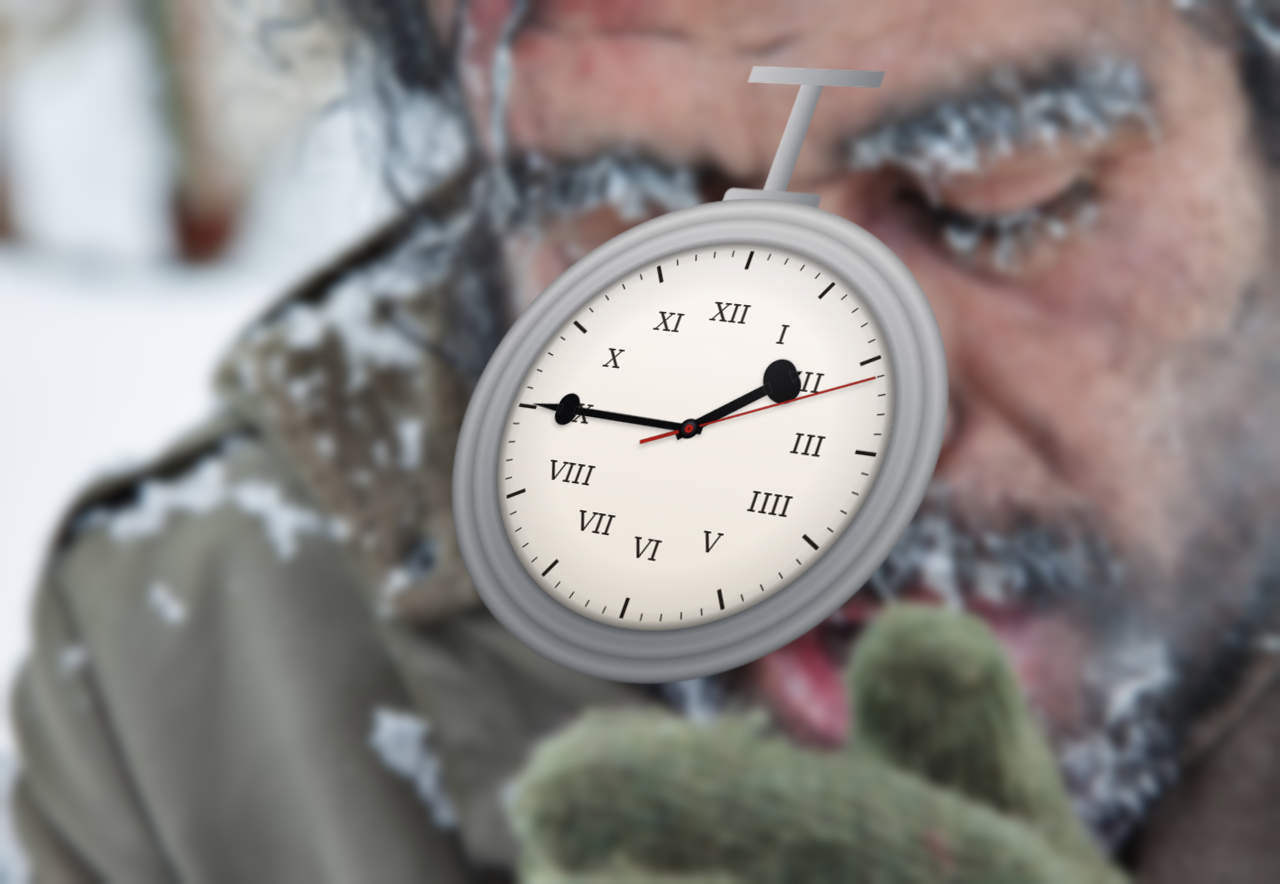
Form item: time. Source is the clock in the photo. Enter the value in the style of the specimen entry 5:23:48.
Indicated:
1:45:11
